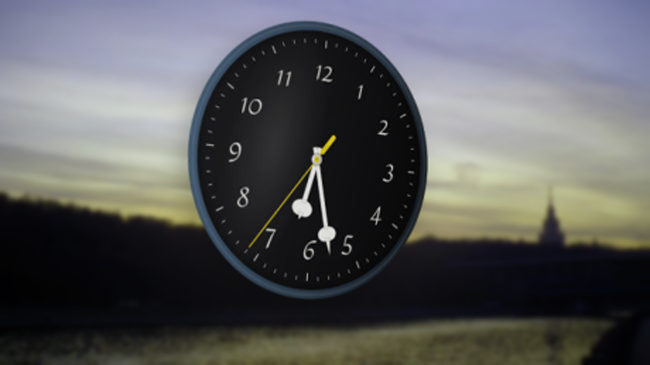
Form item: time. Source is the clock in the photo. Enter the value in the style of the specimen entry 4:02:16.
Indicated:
6:27:36
